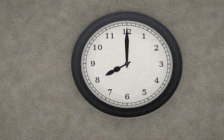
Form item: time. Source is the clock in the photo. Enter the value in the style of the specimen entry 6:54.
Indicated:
8:00
